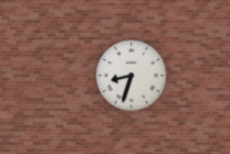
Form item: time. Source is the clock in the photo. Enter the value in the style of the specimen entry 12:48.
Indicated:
8:33
